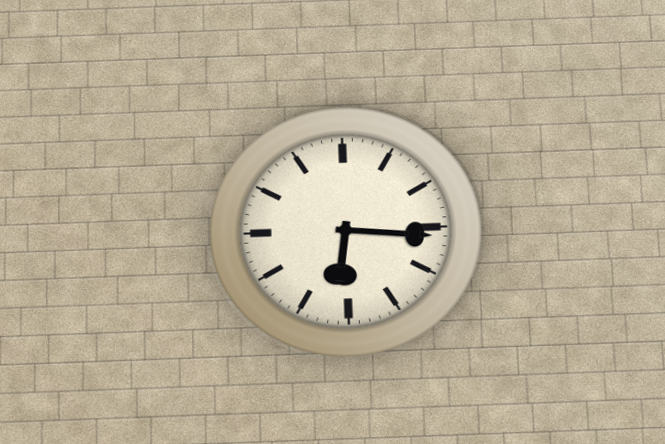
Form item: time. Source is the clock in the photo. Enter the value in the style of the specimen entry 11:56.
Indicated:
6:16
